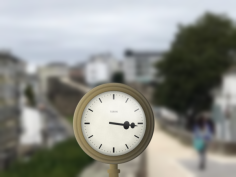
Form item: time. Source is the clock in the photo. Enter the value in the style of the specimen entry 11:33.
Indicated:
3:16
